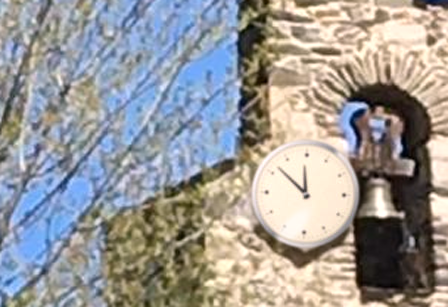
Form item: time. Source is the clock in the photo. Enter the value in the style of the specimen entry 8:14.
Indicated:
11:52
